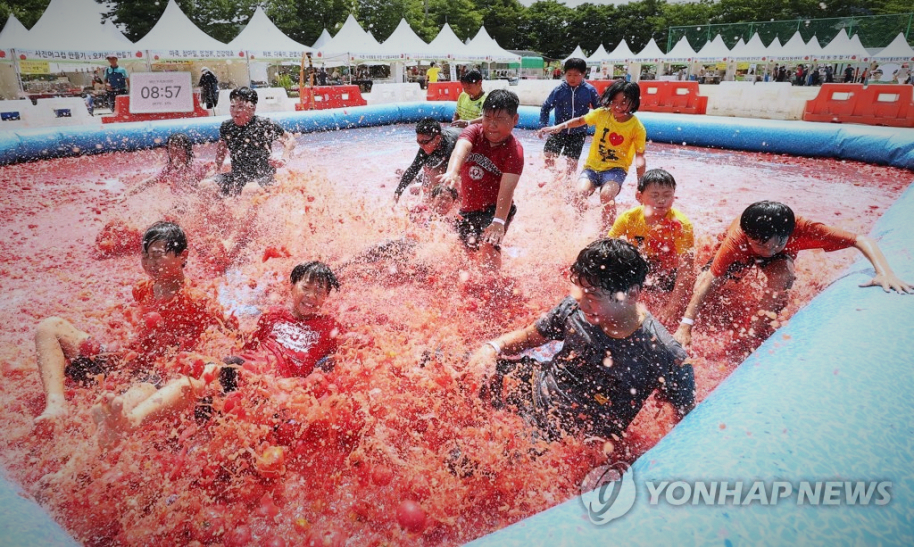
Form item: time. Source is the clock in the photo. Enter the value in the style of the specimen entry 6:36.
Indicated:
8:57
